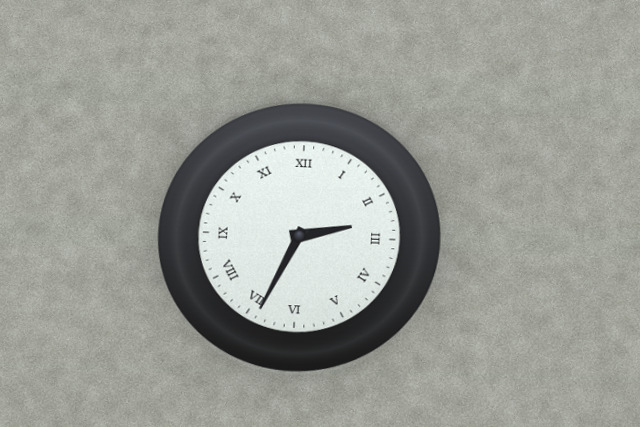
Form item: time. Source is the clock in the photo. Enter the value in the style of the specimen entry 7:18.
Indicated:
2:34
